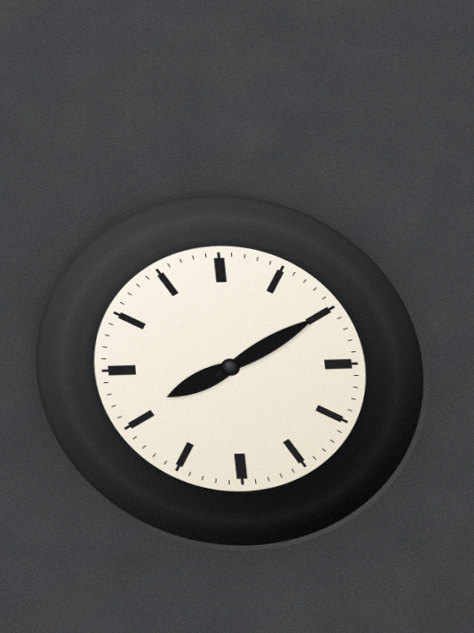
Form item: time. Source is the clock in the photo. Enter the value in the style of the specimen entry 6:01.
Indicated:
8:10
